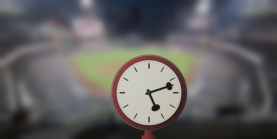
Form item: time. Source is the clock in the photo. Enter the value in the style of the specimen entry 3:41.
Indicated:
5:12
